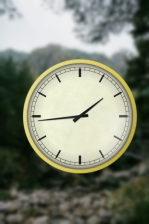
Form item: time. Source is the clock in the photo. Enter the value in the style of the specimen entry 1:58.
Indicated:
1:44
